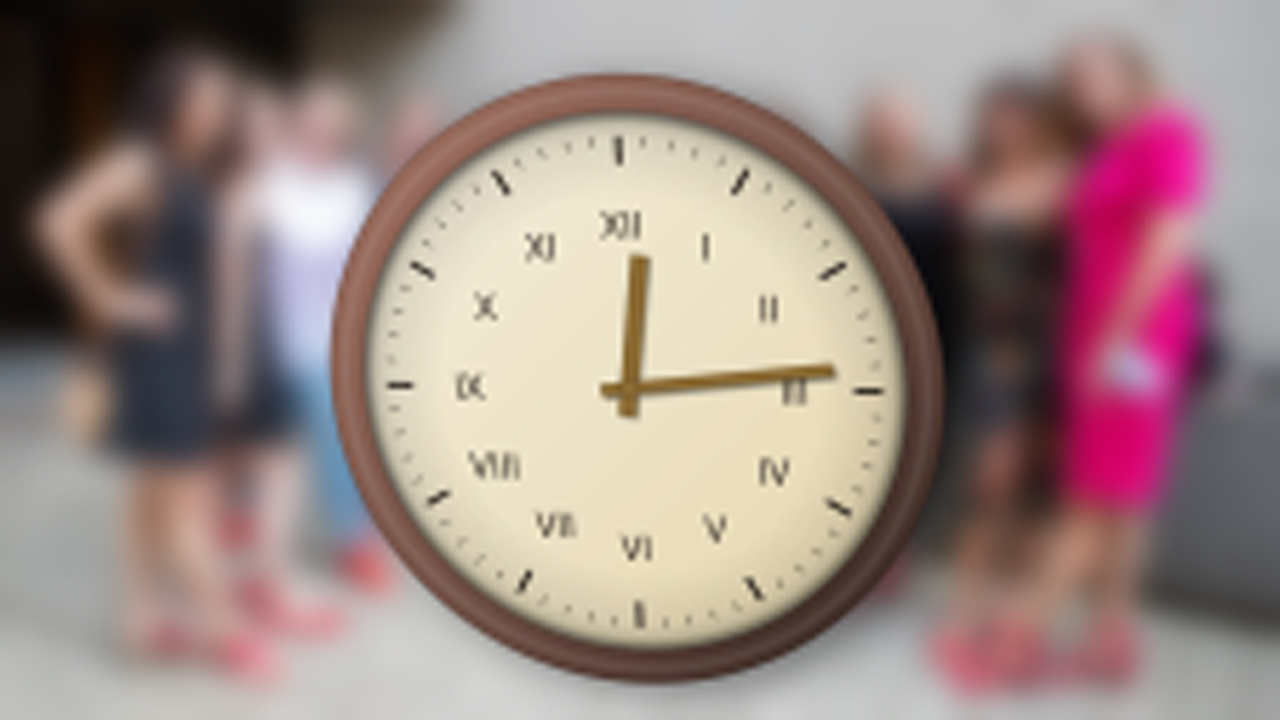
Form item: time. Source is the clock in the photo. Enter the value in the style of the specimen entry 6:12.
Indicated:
12:14
